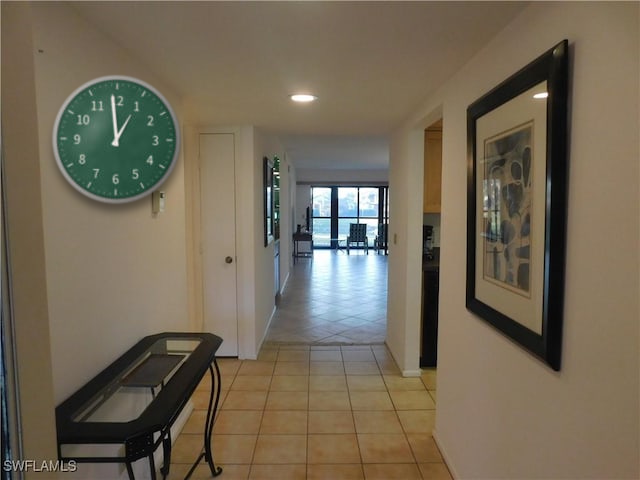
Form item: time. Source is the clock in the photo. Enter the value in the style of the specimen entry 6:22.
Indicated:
12:59
